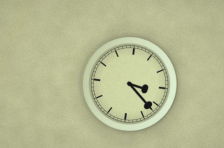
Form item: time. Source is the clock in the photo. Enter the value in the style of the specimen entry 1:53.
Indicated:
3:22
